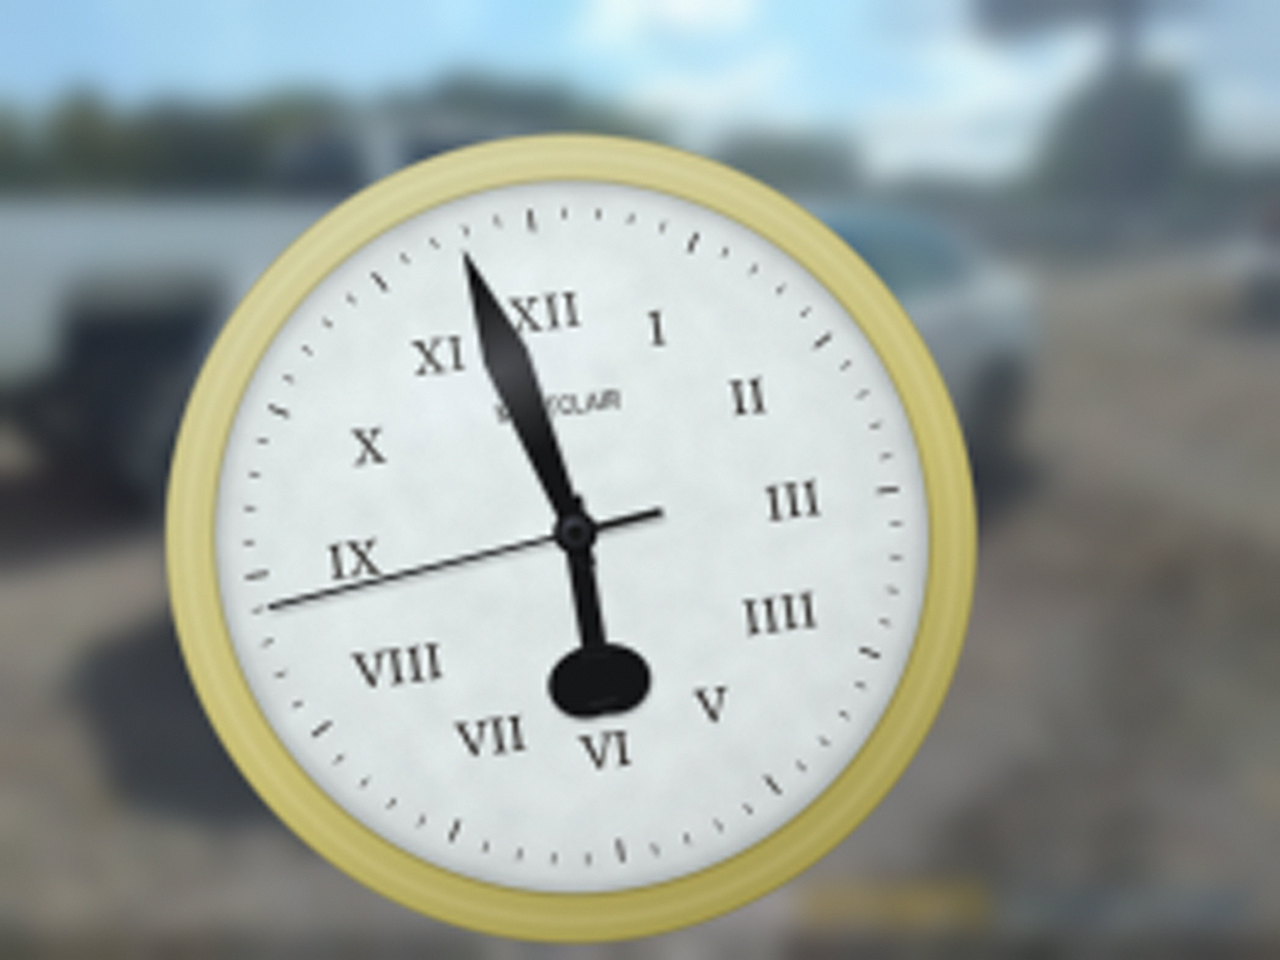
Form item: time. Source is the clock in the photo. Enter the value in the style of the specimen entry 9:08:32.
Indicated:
5:57:44
